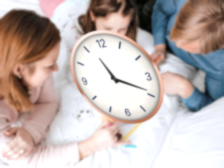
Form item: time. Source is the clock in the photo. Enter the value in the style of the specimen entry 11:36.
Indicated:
11:19
